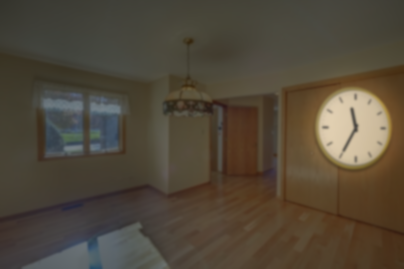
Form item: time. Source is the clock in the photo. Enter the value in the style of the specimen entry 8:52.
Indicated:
11:35
